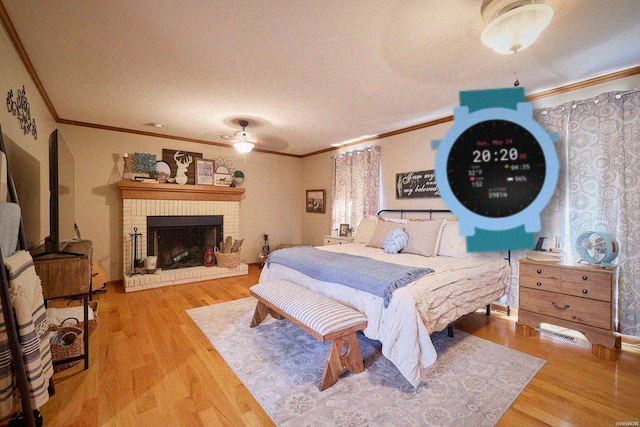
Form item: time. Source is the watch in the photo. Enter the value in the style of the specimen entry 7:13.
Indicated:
20:20
